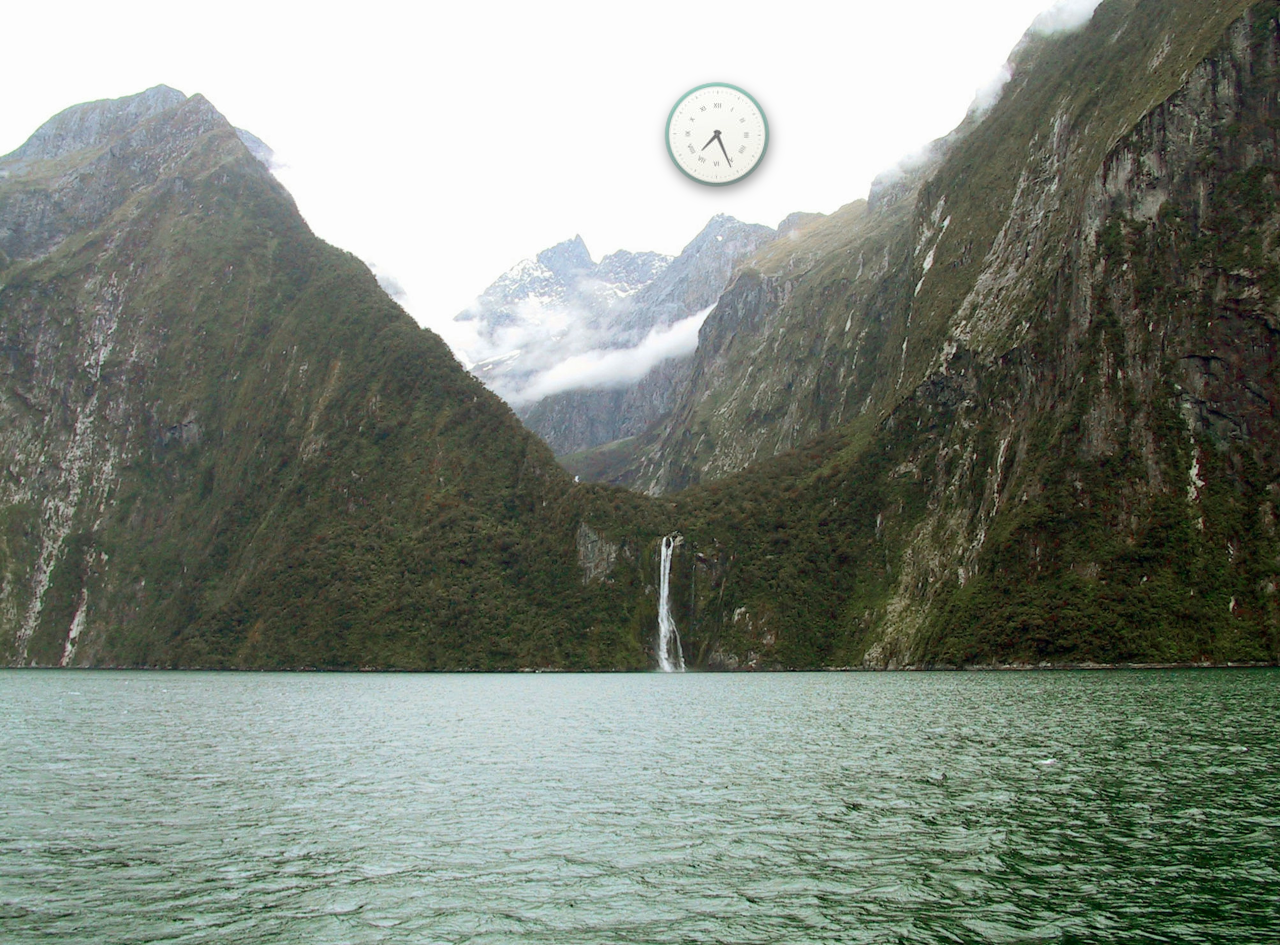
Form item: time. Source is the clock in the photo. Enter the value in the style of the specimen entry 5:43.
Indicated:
7:26
